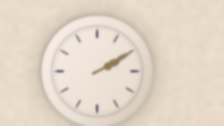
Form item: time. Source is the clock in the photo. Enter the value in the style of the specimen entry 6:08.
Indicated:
2:10
